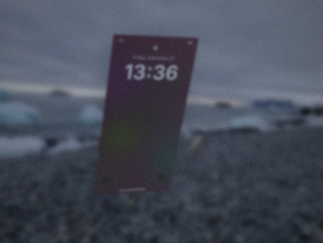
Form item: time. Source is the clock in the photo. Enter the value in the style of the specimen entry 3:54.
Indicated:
13:36
